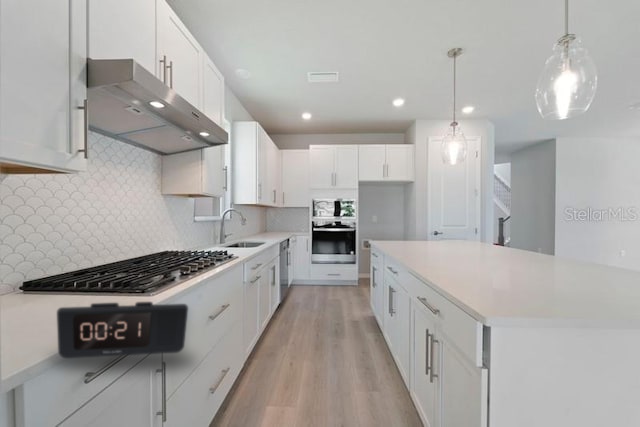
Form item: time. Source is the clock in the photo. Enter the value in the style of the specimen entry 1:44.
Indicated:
0:21
